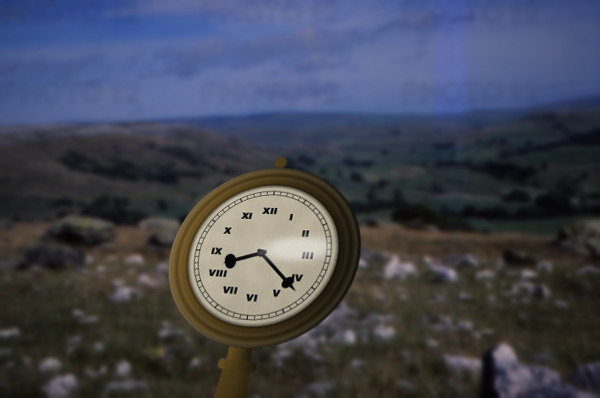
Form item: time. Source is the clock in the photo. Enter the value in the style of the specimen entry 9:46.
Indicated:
8:22
